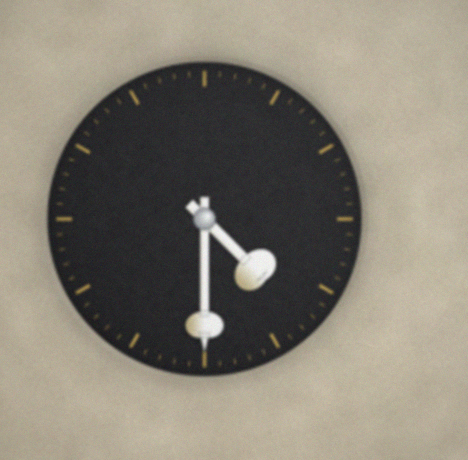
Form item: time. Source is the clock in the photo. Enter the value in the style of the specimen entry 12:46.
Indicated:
4:30
